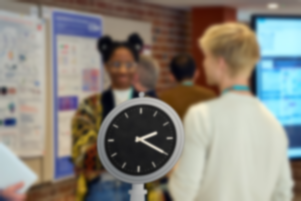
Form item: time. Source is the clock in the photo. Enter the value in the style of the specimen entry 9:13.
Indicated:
2:20
